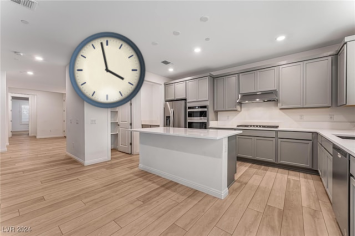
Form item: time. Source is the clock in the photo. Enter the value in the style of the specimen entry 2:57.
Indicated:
3:58
